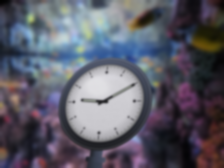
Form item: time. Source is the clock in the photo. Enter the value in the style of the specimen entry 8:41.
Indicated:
9:10
